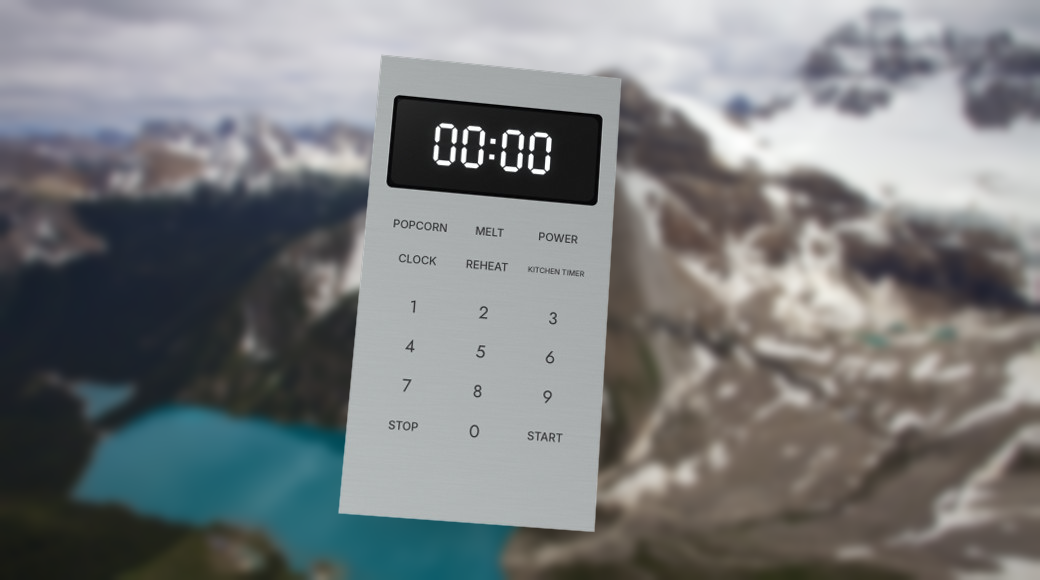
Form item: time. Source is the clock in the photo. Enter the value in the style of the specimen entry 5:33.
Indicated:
0:00
